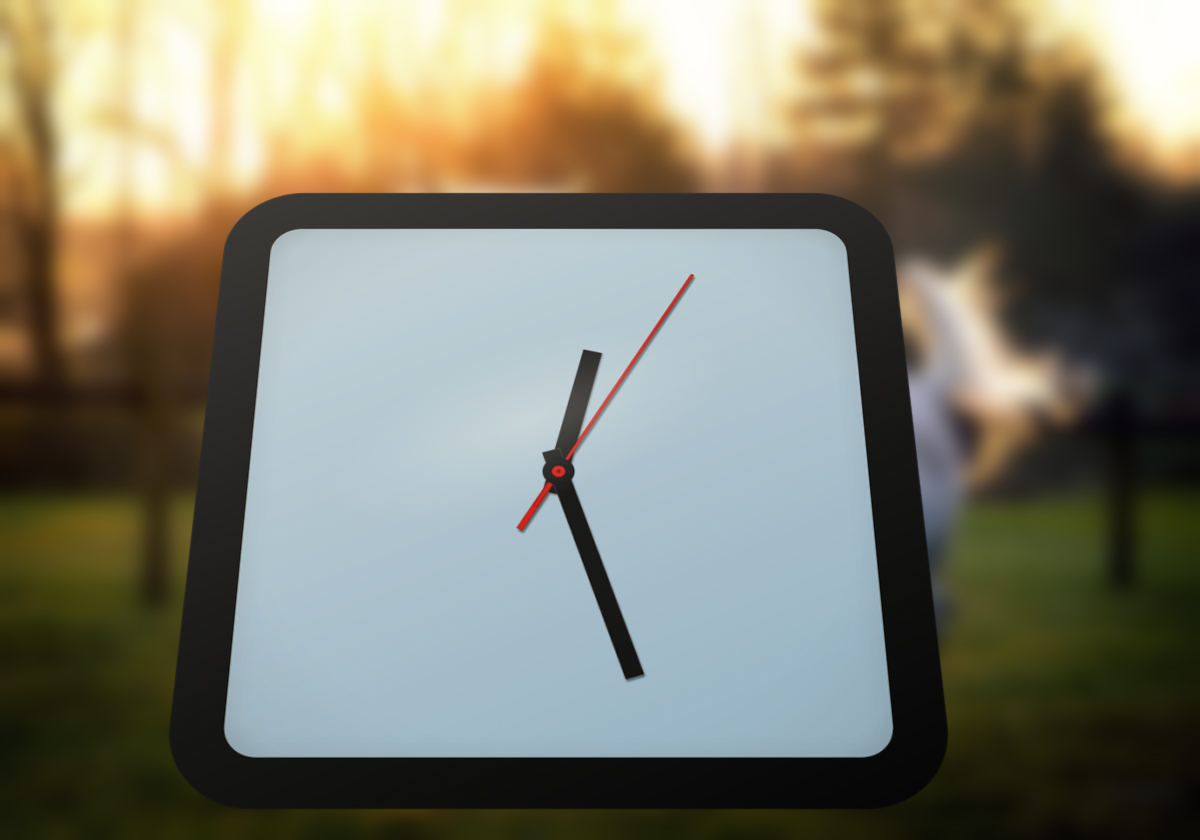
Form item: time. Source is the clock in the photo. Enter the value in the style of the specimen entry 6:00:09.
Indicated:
12:27:05
